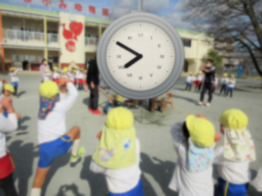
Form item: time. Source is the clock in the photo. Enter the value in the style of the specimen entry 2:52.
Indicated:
7:50
